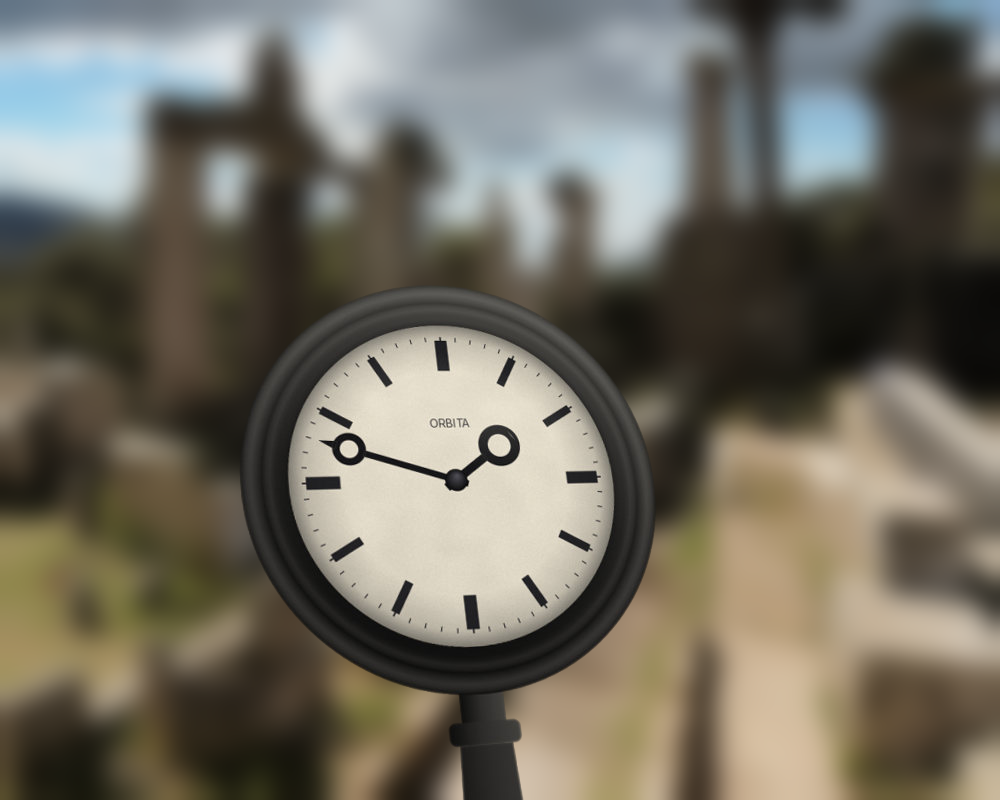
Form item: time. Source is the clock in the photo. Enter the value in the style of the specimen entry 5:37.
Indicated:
1:48
